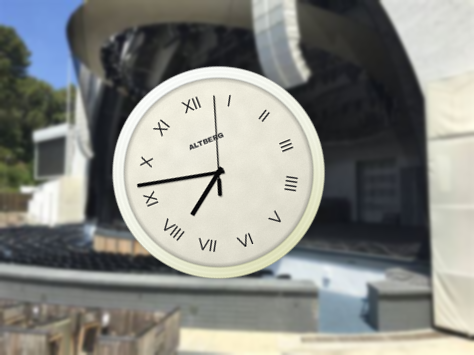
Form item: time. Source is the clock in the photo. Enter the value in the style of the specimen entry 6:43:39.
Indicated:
7:47:03
